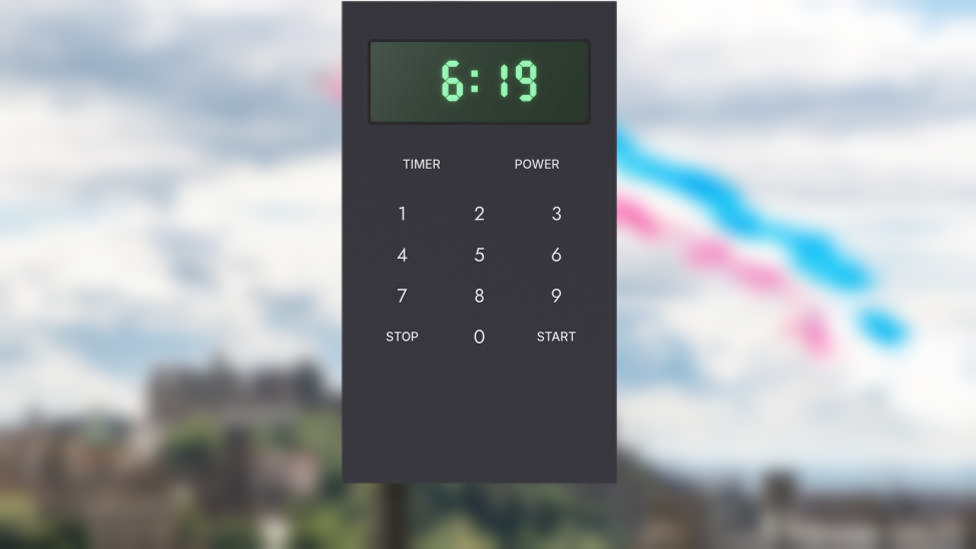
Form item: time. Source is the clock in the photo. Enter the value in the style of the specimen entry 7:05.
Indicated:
6:19
